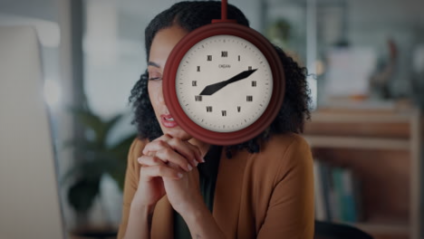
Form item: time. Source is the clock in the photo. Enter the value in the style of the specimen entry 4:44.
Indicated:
8:11
